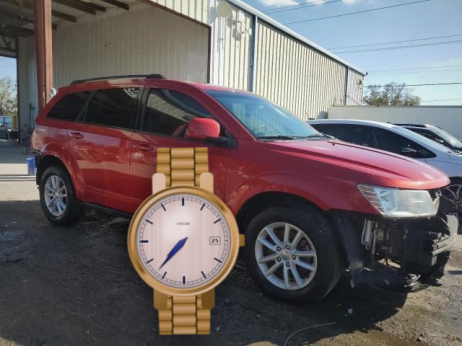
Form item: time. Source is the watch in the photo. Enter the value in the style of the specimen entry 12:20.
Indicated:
7:37
